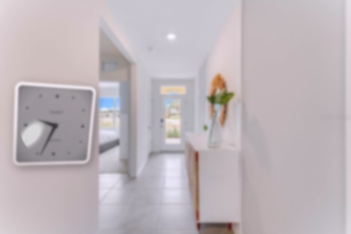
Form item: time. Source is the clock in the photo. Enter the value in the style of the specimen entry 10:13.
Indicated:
9:34
